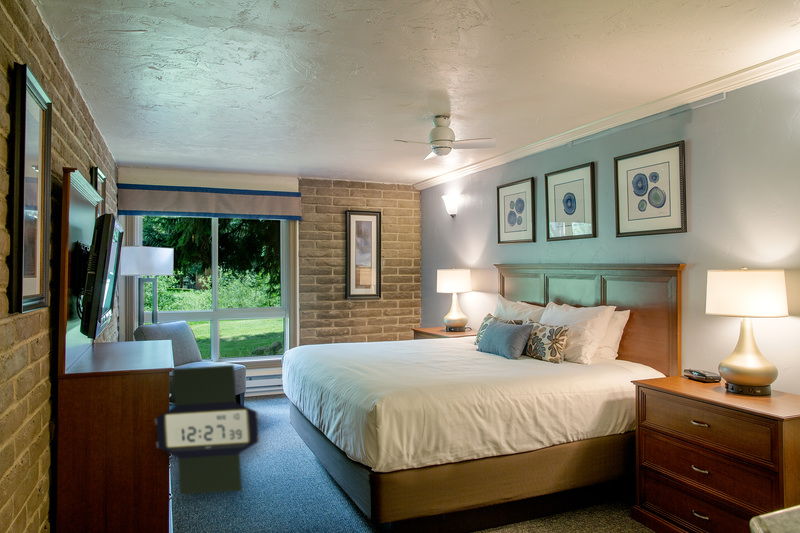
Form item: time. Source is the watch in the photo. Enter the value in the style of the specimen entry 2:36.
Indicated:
12:27
